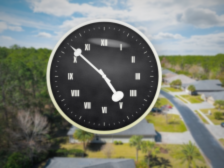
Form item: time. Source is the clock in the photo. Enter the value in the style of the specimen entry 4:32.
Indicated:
4:52
